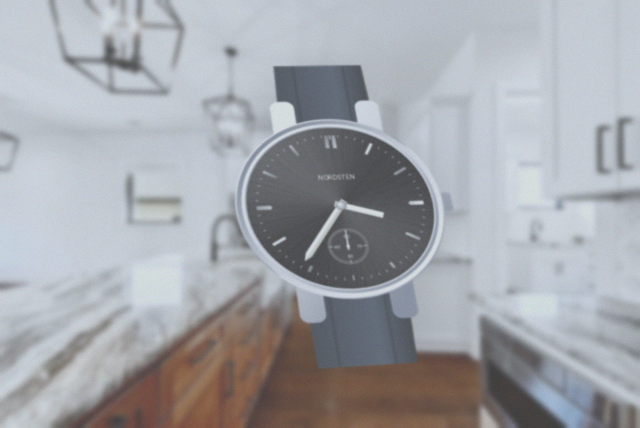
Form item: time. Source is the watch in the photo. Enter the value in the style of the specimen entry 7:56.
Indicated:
3:36
